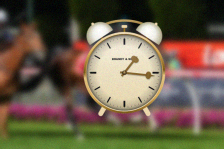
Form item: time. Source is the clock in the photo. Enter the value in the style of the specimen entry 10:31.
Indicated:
1:16
